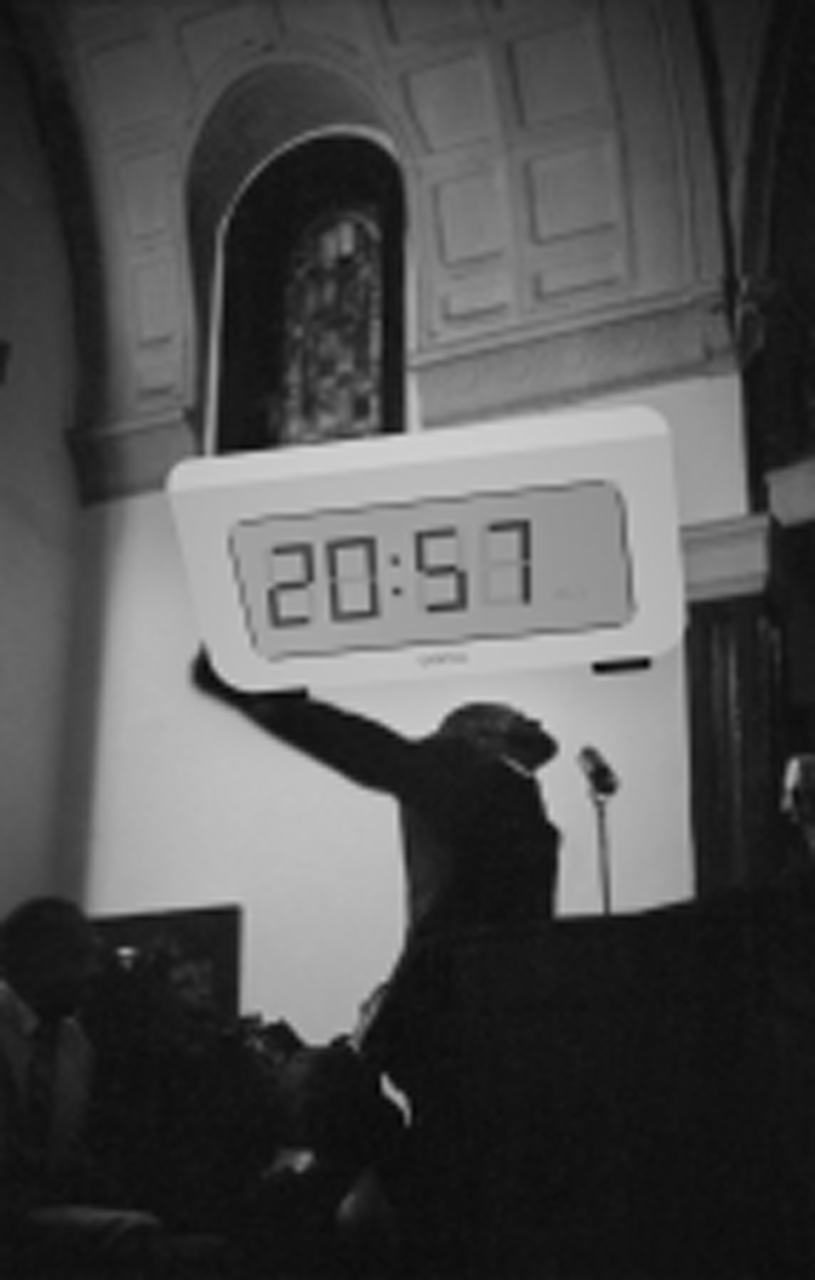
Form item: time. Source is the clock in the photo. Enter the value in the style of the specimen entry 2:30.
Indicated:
20:57
